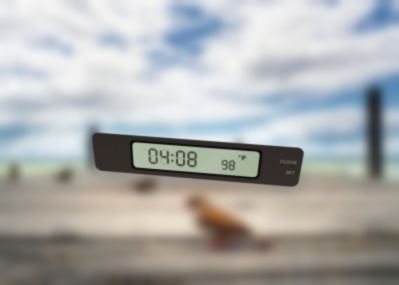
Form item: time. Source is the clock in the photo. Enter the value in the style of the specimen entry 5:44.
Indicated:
4:08
